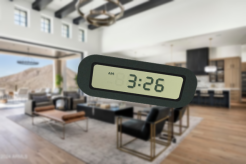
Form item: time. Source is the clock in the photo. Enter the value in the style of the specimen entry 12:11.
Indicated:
3:26
